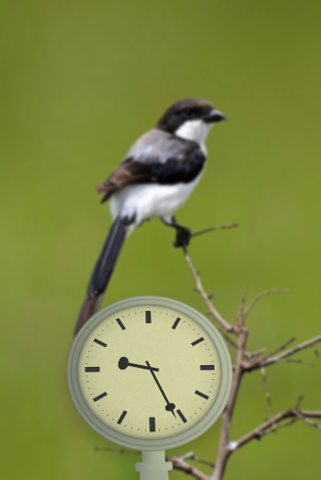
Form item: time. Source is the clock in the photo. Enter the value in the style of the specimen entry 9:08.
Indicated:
9:26
